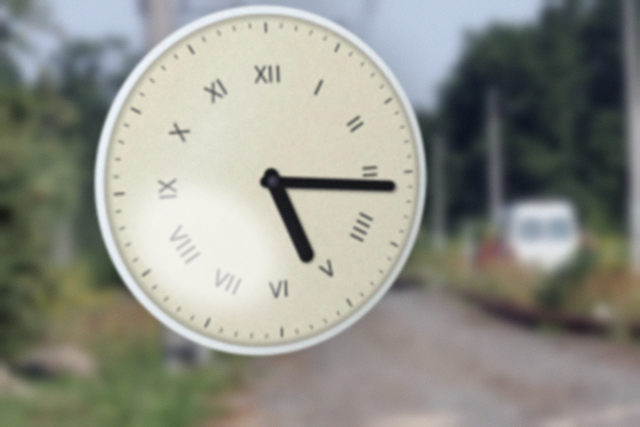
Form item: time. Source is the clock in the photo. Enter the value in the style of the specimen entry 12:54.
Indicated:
5:16
